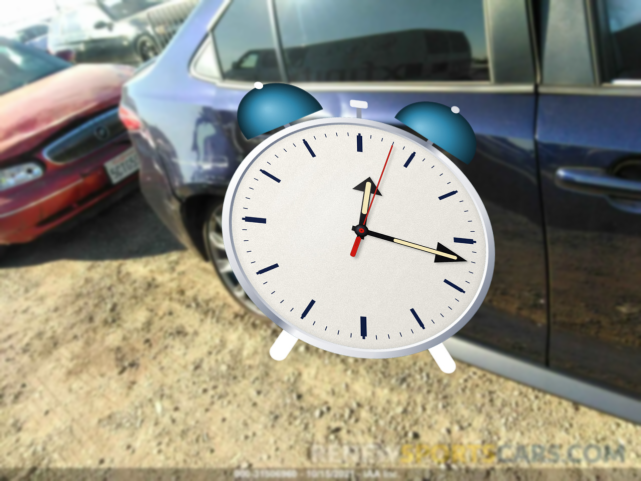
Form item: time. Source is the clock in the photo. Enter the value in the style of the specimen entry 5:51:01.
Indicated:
12:17:03
